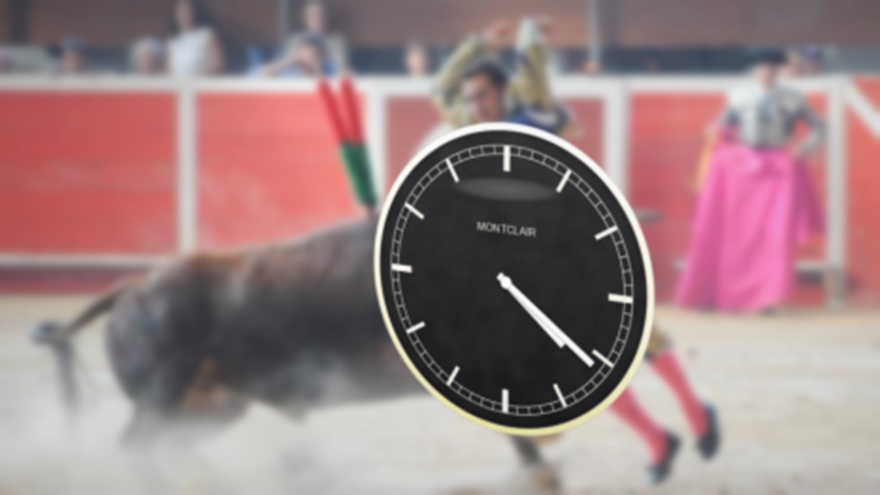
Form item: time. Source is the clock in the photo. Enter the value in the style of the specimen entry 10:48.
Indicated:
4:21
